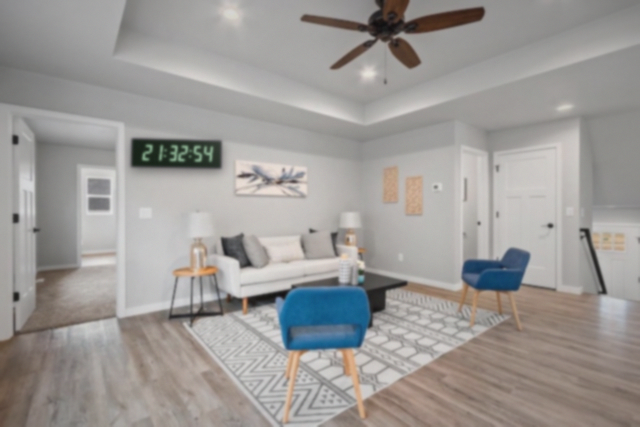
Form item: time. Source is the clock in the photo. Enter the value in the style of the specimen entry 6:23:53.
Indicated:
21:32:54
